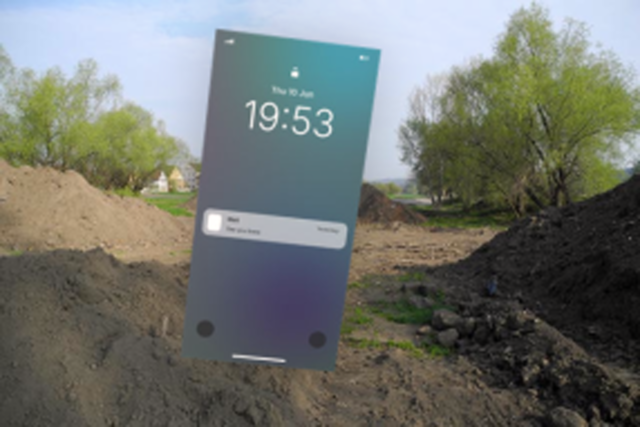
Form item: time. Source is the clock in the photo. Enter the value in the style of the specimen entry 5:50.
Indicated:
19:53
